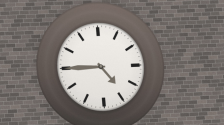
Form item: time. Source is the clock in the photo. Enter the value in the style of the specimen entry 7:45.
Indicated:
4:45
